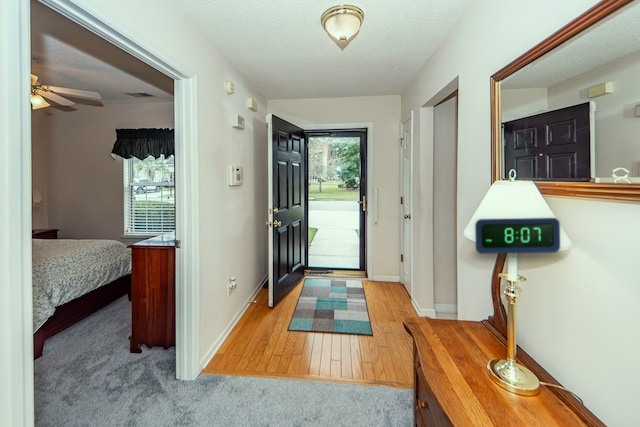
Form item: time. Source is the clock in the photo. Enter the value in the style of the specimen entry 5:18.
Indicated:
8:07
